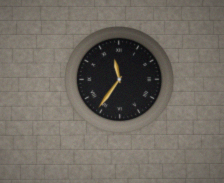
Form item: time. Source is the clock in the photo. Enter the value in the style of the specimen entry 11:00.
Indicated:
11:36
